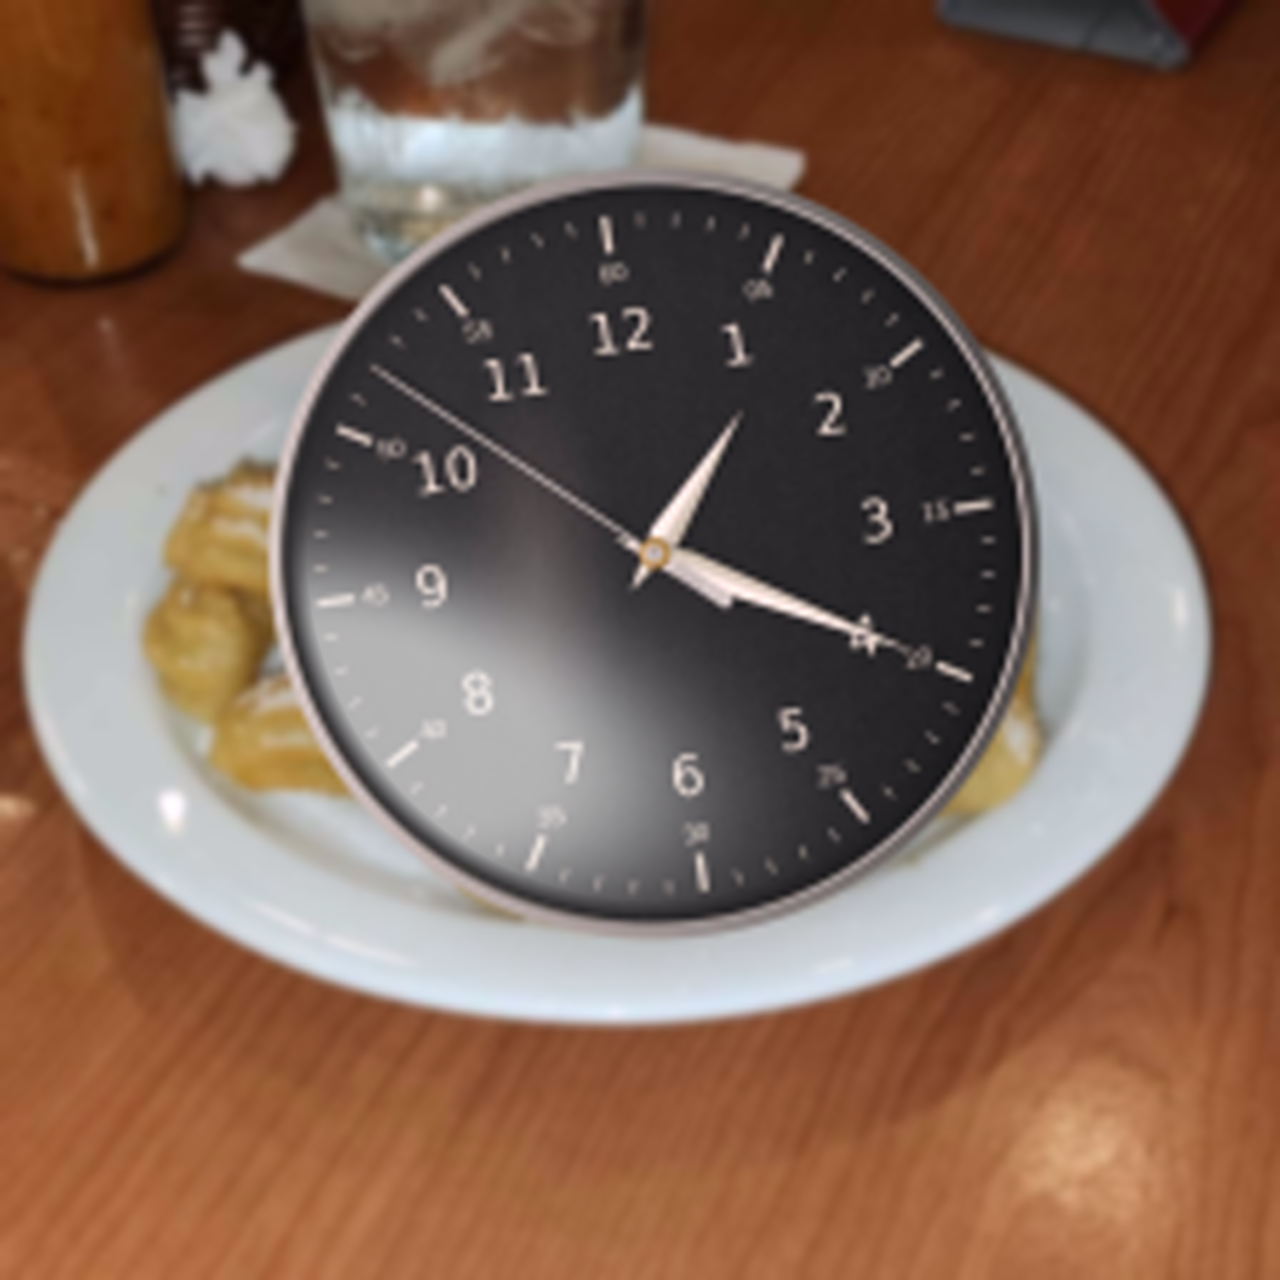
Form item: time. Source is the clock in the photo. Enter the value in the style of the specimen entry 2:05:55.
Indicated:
1:19:52
